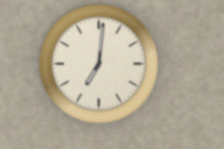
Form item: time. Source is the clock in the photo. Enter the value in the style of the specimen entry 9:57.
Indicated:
7:01
